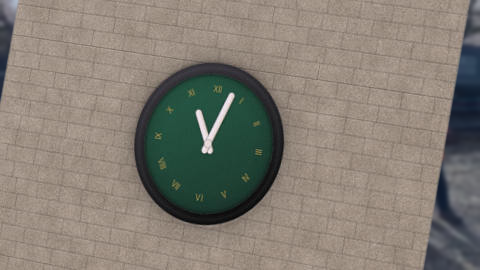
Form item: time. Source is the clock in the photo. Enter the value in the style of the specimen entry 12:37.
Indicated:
11:03
